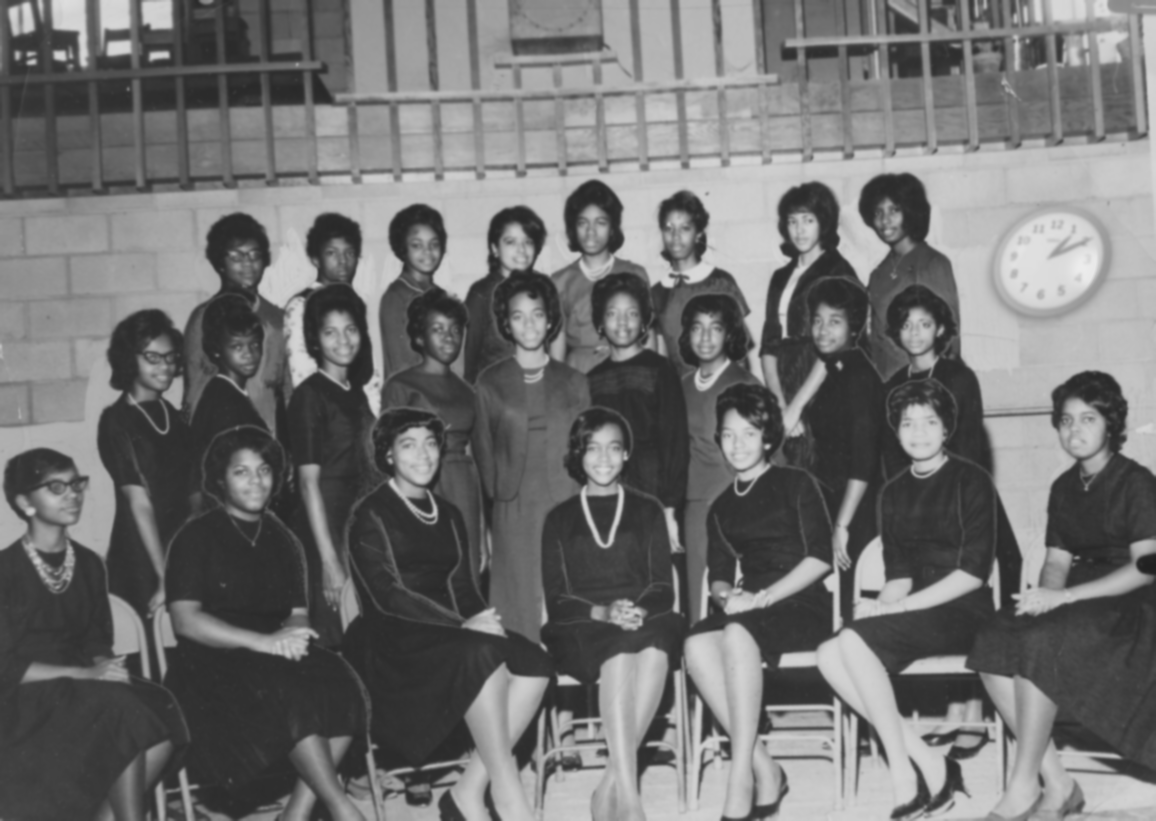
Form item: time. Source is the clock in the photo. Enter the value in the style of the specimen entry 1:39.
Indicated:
1:10
